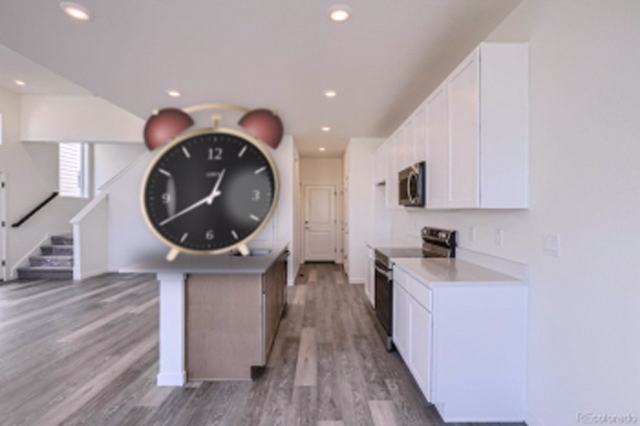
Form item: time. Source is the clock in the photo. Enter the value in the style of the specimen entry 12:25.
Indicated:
12:40
